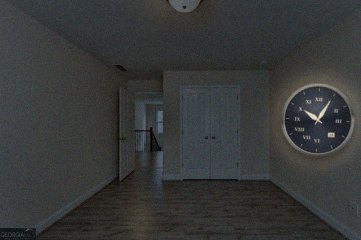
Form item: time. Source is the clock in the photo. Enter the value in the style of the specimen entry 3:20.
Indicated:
10:05
